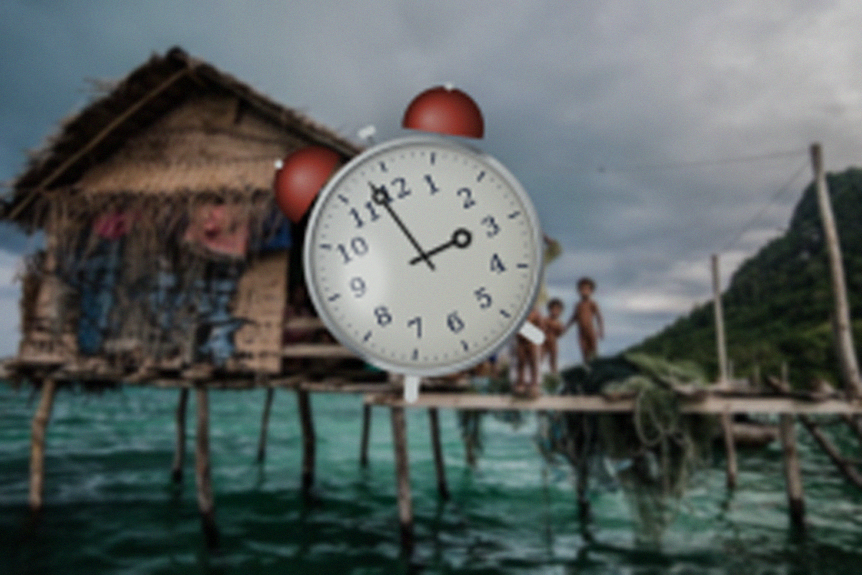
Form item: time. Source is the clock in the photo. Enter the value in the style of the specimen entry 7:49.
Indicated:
2:58
